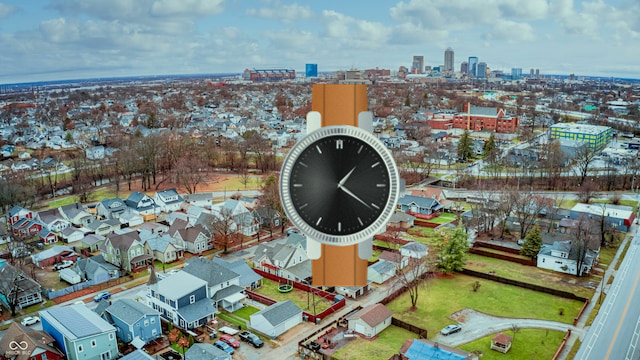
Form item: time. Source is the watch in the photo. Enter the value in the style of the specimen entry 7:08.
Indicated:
1:21
